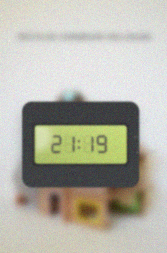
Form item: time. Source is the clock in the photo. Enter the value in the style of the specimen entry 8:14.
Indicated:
21:19
